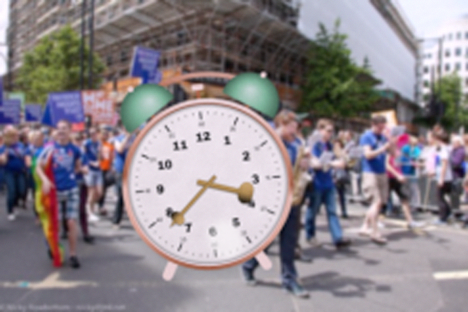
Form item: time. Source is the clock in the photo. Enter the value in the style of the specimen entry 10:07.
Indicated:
3:38
